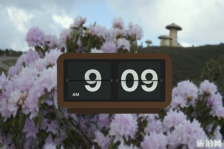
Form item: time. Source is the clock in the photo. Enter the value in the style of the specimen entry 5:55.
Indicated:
9:09
